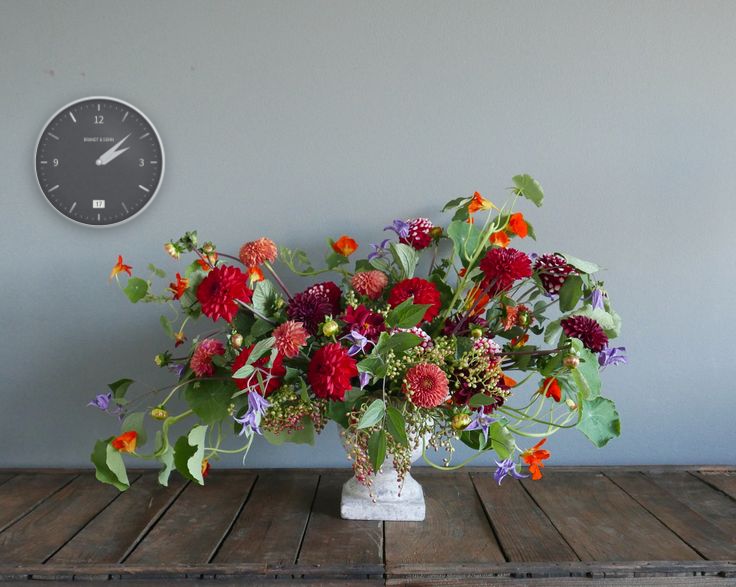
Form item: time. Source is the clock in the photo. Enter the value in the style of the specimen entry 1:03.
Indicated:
2:08
